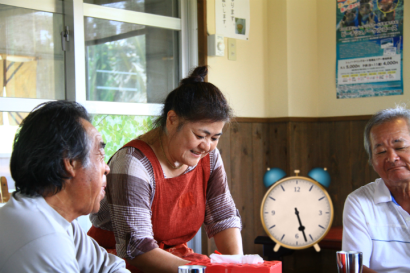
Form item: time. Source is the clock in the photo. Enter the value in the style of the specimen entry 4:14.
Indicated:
5:27
